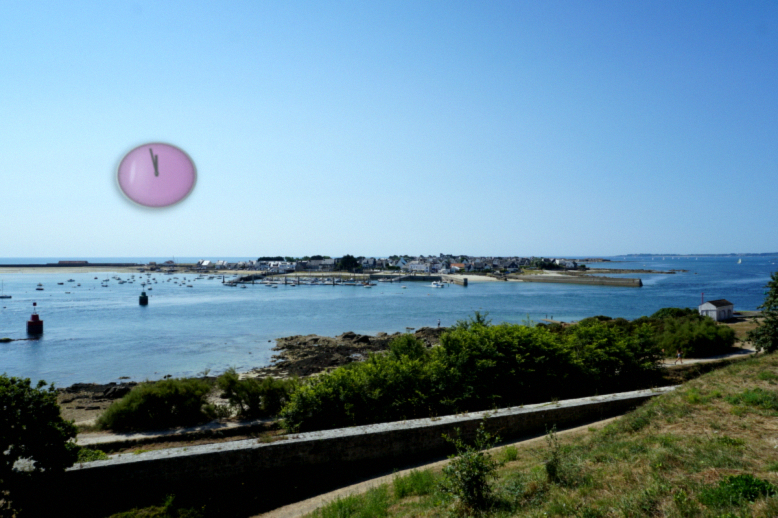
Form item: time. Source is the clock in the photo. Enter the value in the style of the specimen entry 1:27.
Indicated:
11:58
